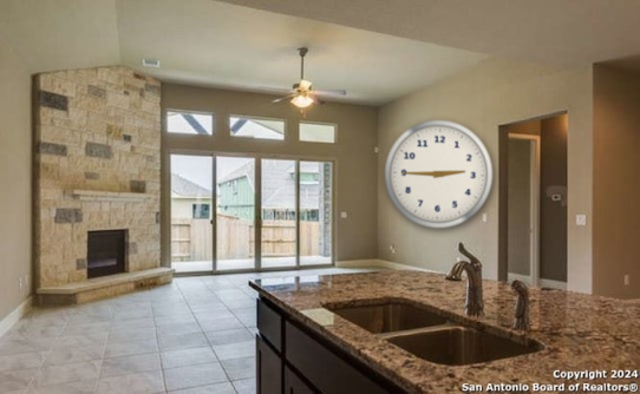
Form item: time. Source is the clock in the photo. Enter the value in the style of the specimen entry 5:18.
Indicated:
2:45
